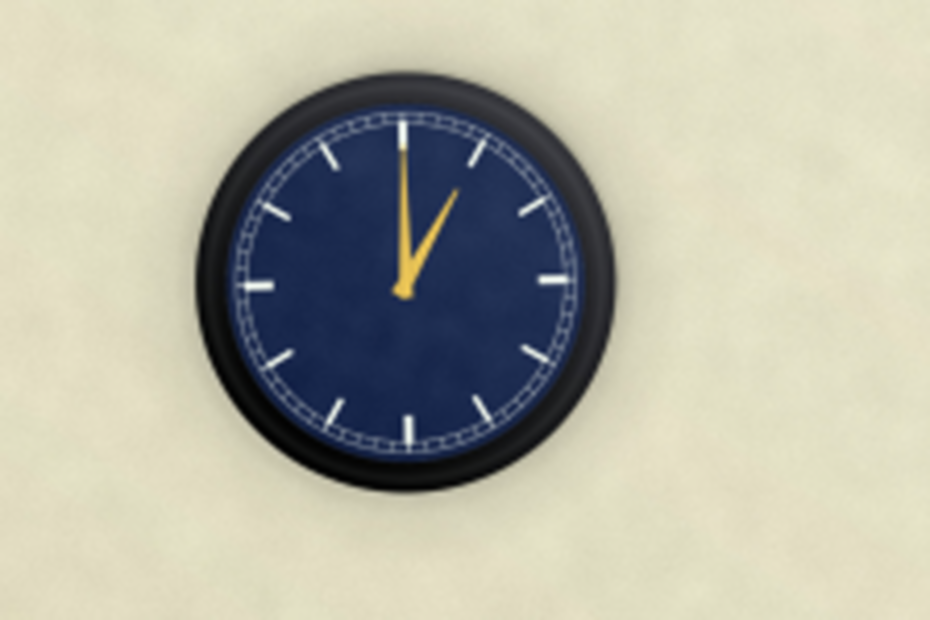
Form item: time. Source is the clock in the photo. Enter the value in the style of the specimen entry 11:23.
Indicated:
1:00
